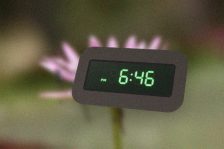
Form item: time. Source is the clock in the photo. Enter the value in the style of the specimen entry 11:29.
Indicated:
6:46
